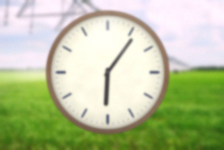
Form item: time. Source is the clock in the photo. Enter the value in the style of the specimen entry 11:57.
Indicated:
6:06
